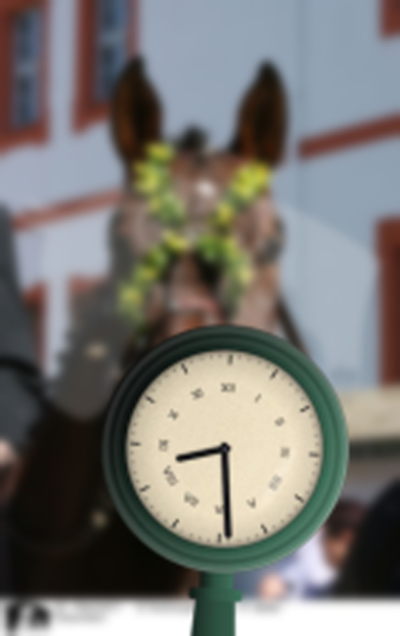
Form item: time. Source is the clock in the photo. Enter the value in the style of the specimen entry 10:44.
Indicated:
8:29
